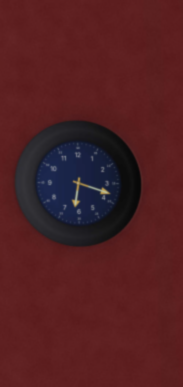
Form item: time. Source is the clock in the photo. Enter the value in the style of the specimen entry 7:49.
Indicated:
6:18
